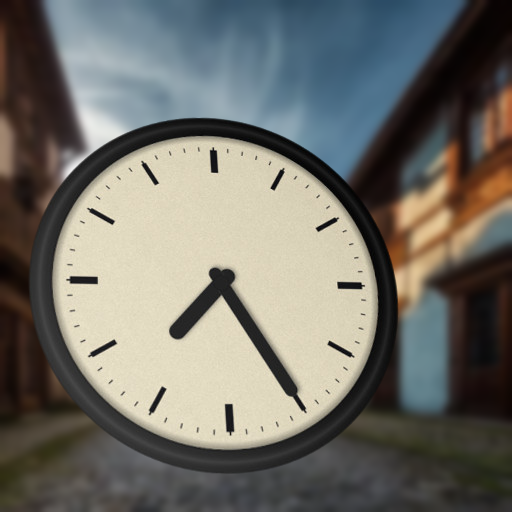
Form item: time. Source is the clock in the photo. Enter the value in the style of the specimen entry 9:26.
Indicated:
7:25
